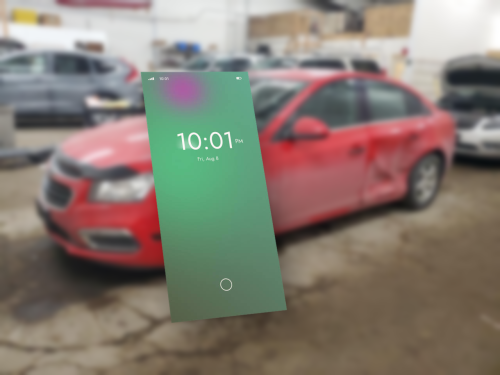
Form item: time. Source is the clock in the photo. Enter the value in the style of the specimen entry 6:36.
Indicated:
10:01
